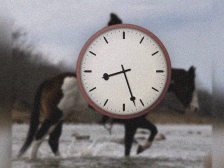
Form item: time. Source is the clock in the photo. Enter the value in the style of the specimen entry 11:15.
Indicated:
8:27
